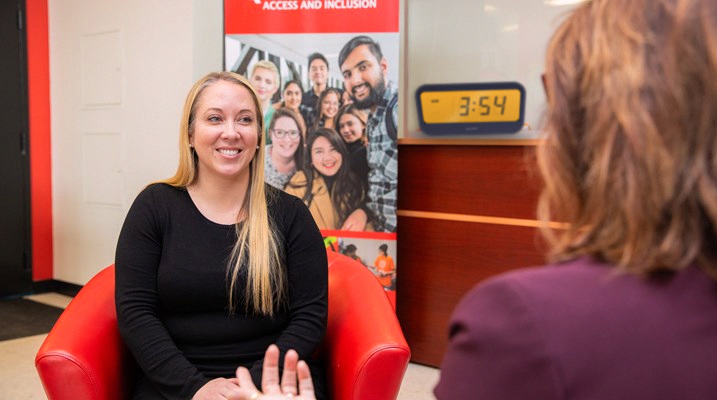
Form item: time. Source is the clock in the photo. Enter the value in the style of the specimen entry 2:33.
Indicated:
3:54
